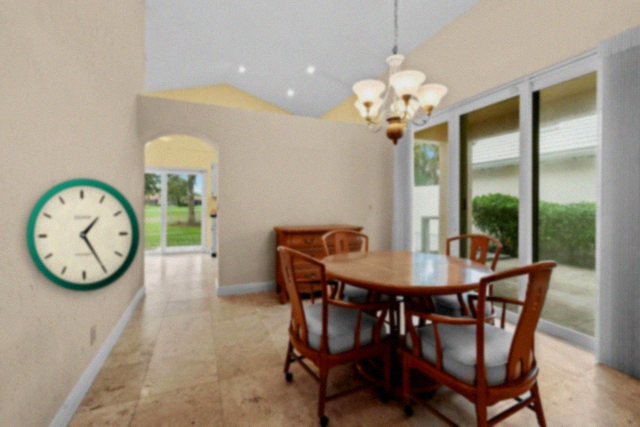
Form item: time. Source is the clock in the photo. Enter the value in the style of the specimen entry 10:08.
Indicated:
1:25
